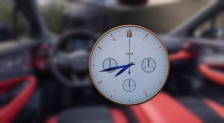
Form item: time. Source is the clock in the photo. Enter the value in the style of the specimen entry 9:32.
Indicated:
7:43
